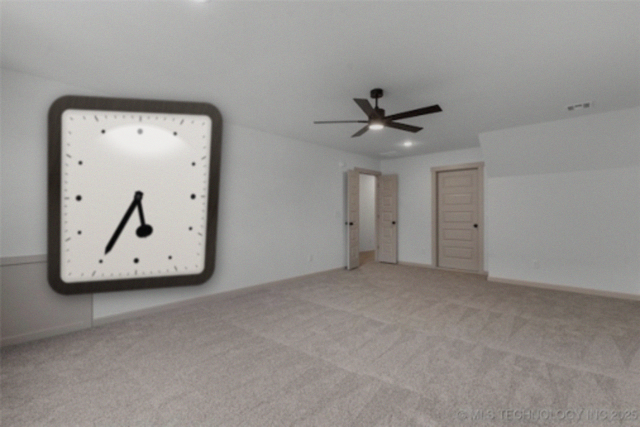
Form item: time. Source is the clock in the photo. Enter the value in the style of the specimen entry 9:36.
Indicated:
5:35
